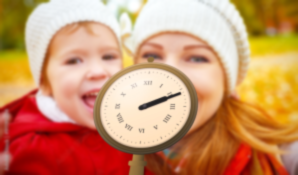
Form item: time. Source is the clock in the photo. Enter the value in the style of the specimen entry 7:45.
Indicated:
2:11
